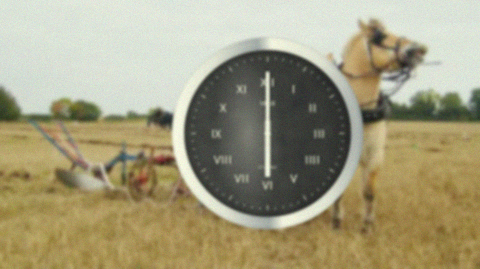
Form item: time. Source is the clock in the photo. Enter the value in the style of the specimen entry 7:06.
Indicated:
6:00
